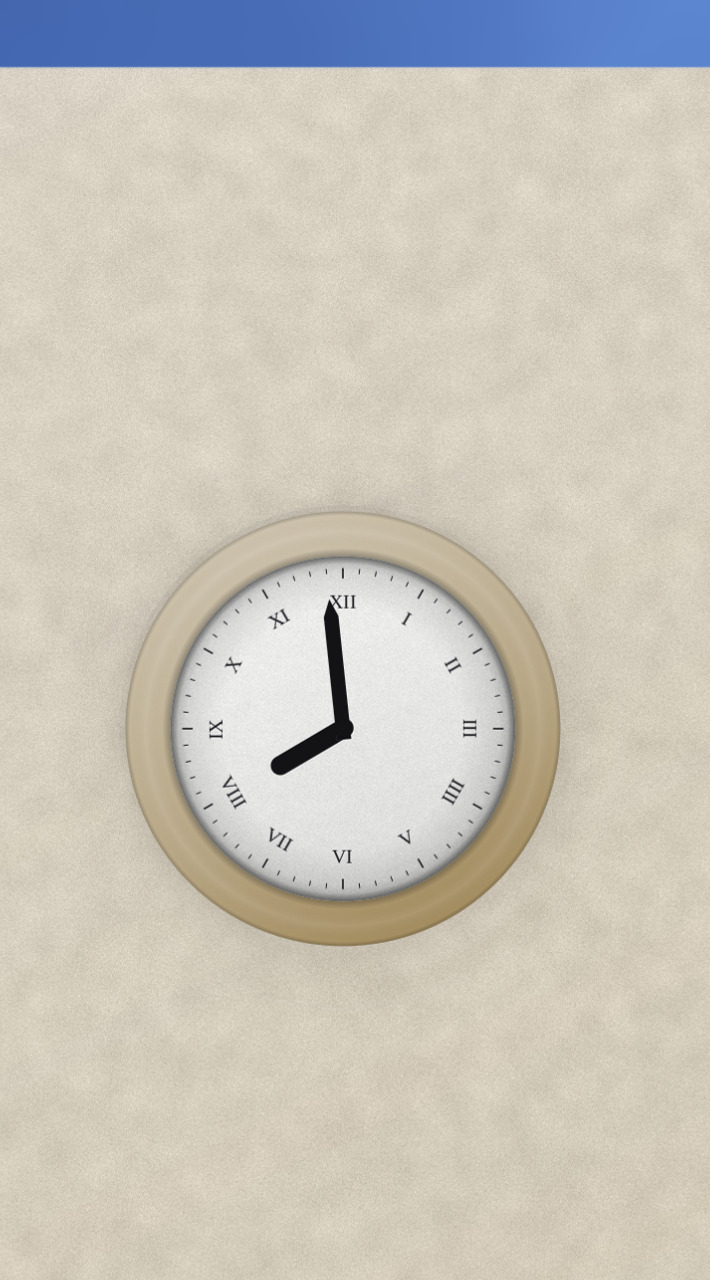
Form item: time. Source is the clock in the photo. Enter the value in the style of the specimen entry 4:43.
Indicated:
7:59
